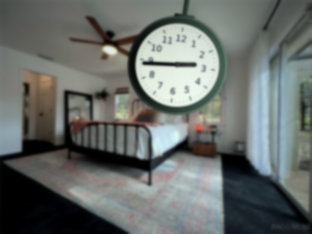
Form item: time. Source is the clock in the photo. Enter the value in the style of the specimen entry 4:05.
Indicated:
2:44
